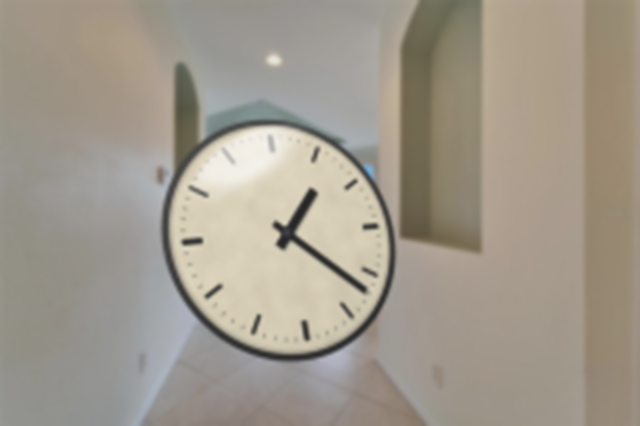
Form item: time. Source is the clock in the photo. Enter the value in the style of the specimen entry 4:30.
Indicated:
1:22
